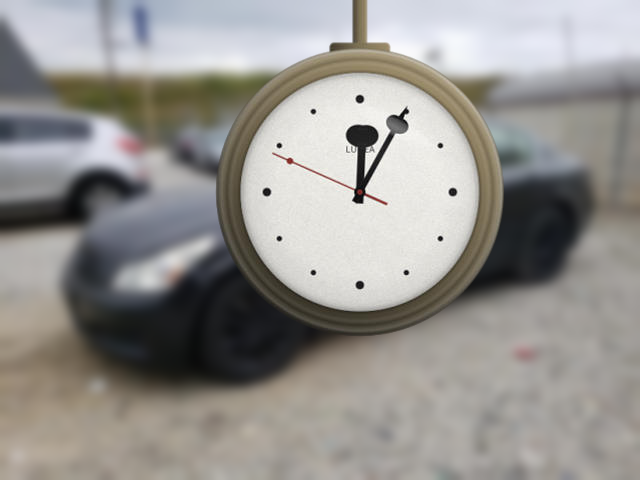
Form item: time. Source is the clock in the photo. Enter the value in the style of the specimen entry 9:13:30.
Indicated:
12:04:49
